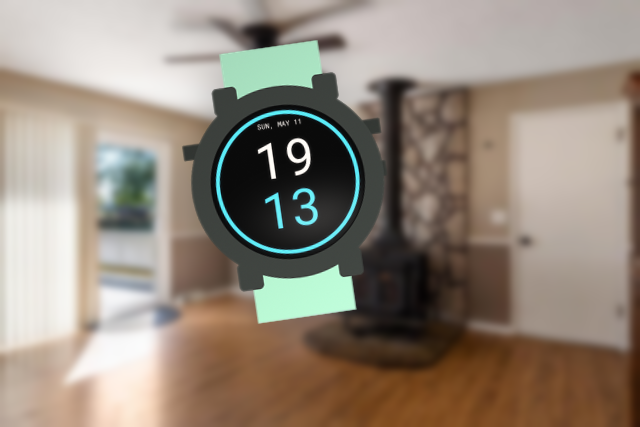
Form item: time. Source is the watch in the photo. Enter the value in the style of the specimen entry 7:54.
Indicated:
19:13
